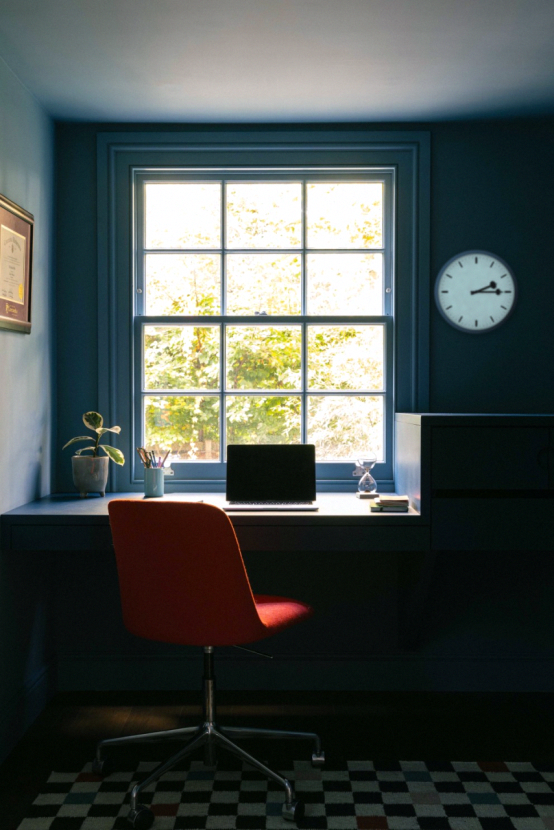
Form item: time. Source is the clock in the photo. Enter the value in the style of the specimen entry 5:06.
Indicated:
2:15
